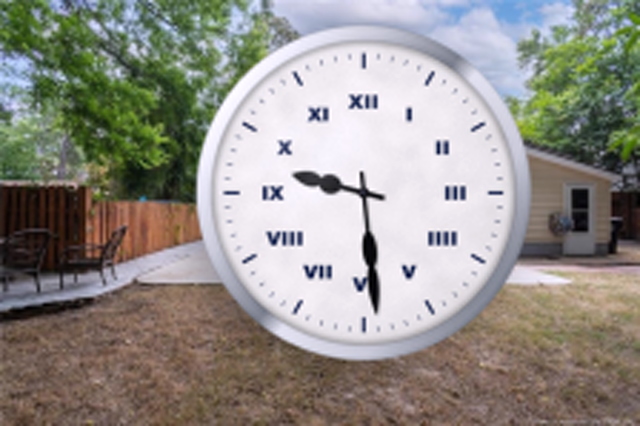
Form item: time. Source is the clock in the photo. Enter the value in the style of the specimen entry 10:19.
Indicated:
9:29
